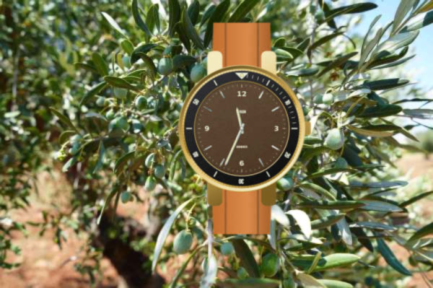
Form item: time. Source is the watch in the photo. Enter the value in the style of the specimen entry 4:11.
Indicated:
11:34
